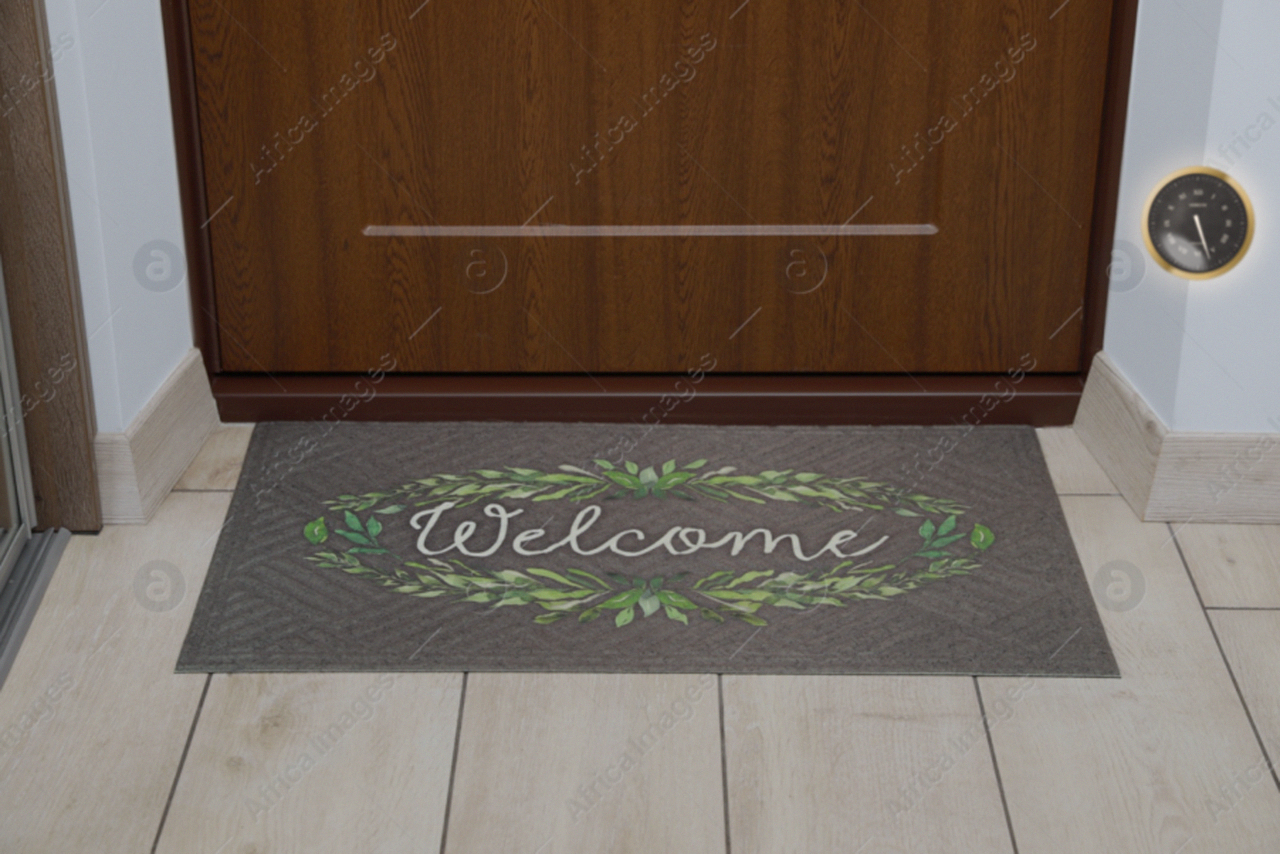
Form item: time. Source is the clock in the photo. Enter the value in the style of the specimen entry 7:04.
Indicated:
5:27
